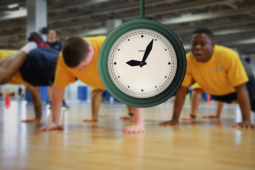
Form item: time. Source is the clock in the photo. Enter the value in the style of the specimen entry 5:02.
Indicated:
9:04
